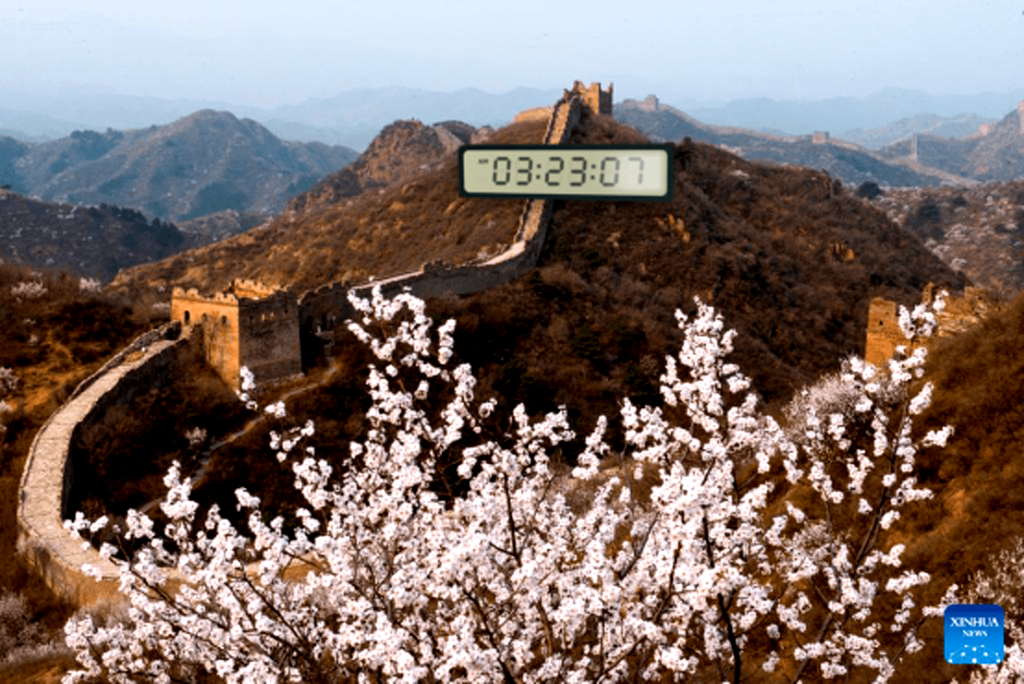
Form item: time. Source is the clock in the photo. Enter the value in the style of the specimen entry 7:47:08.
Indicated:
3:23:07
